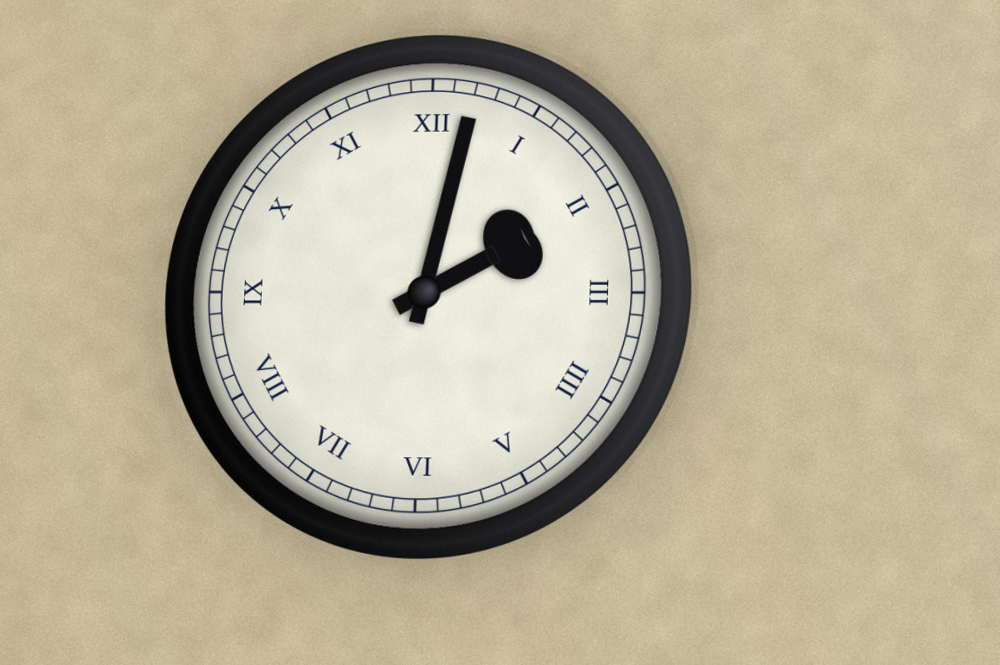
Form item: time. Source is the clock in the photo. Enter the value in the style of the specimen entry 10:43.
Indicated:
2:02
